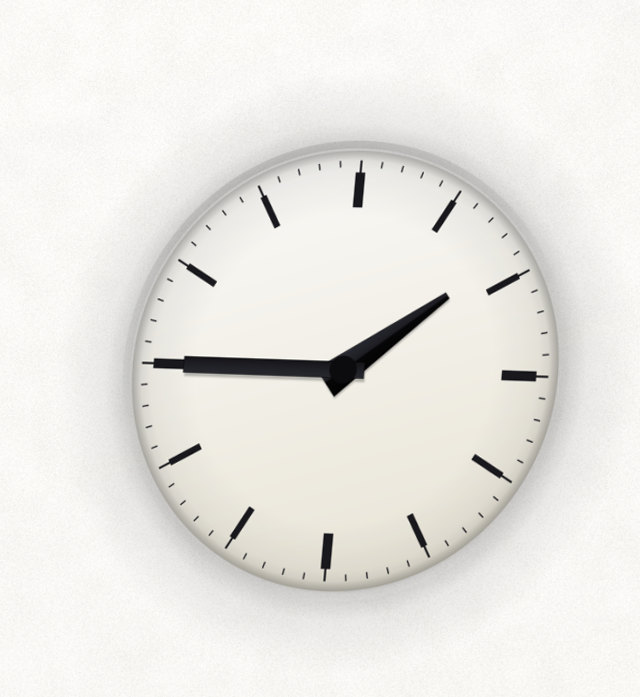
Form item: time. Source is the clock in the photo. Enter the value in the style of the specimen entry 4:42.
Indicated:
1:45
